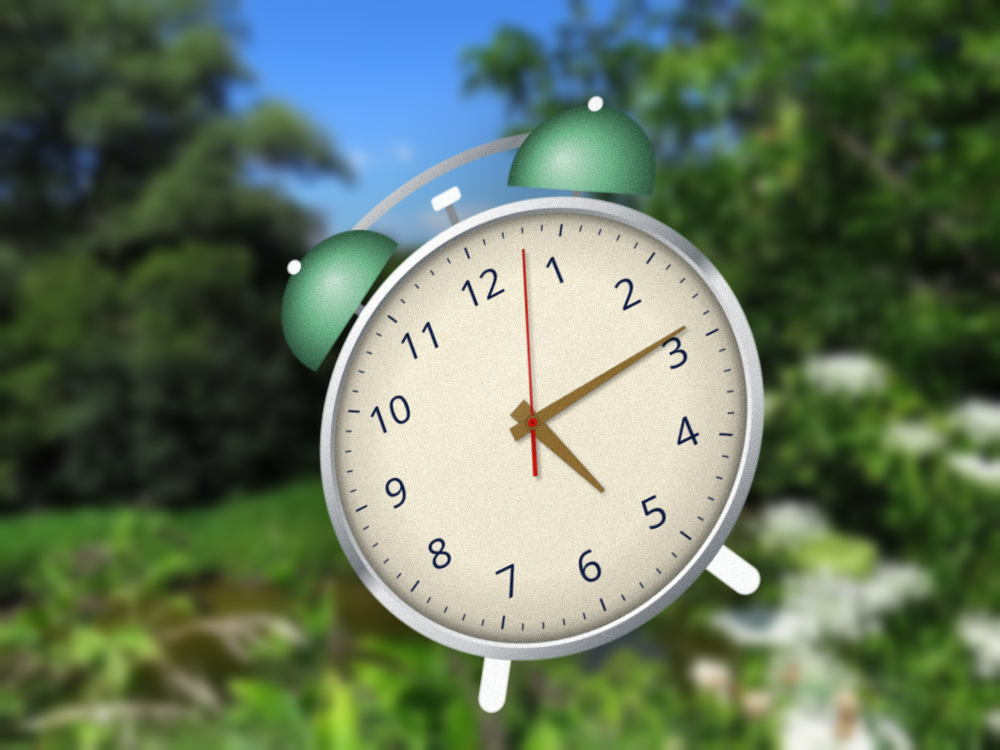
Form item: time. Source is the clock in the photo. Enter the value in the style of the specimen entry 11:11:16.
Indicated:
5:14:03
